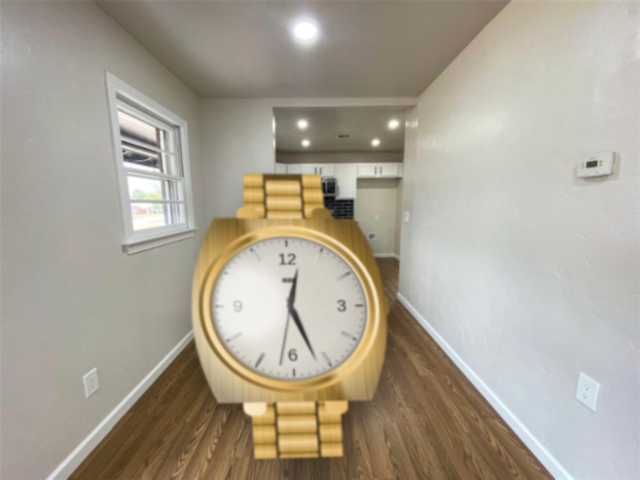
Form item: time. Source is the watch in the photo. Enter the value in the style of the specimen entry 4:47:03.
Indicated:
12:26:32
